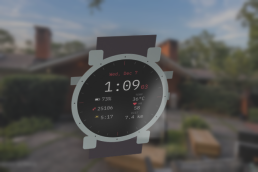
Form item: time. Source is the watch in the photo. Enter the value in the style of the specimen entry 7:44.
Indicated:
1:09
